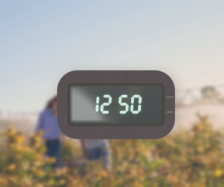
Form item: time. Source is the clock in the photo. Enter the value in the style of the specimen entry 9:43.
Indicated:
12:50
